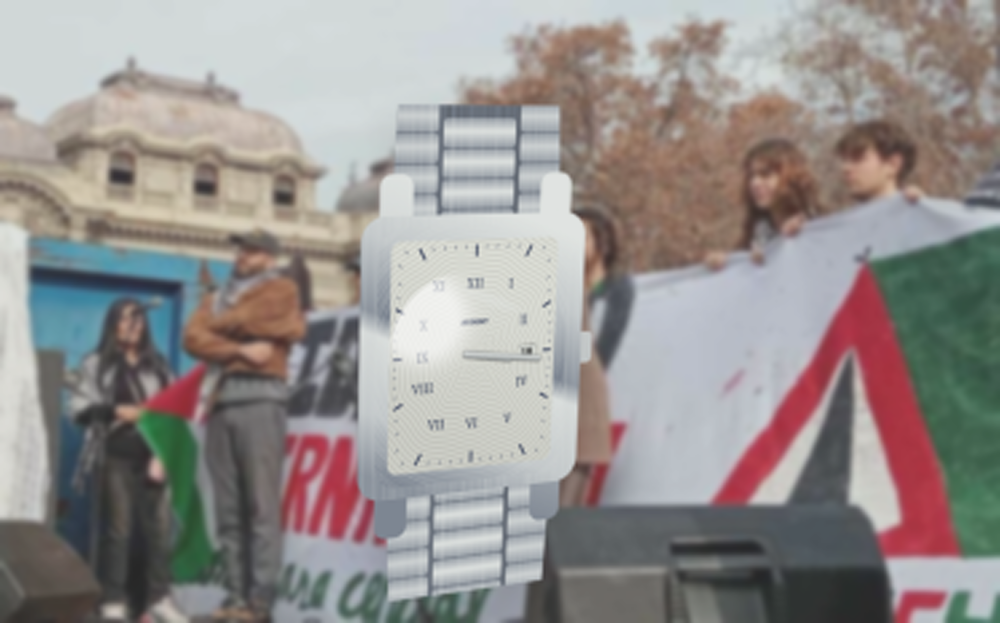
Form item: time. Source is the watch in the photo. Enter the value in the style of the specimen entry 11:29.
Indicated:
3:16
